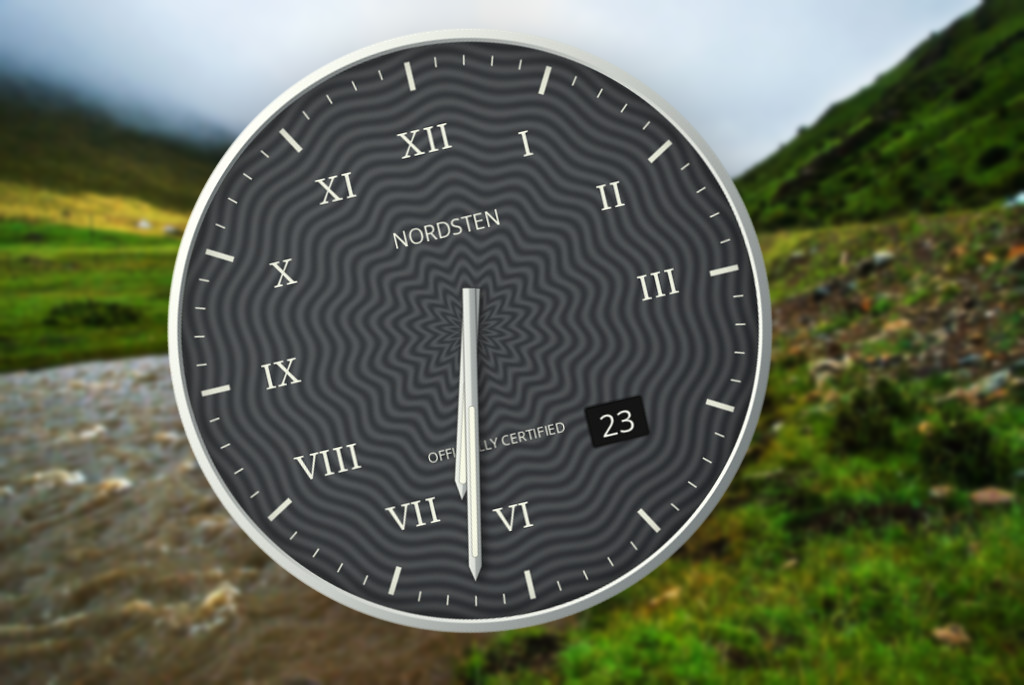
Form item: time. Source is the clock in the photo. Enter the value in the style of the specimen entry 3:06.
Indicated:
6:32
